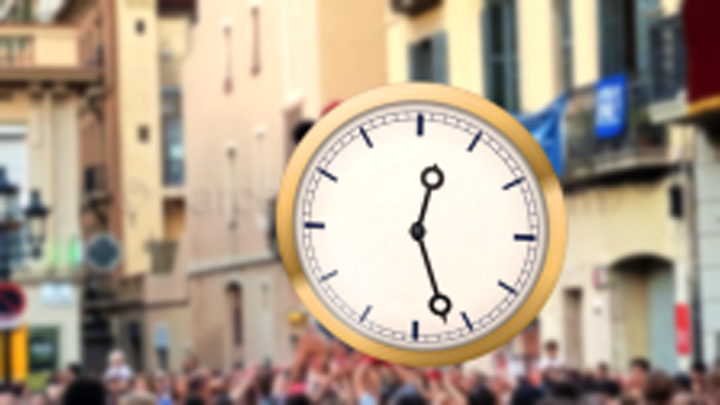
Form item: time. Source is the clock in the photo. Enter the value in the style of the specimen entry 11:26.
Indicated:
12:27
